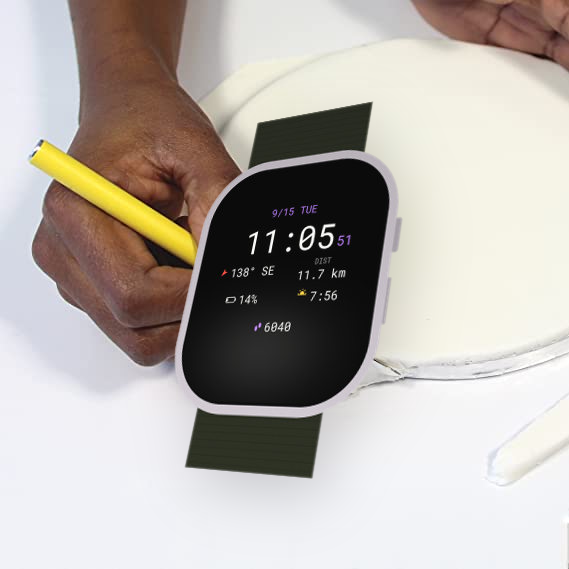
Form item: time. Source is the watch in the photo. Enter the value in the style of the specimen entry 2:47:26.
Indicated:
11:05:51
